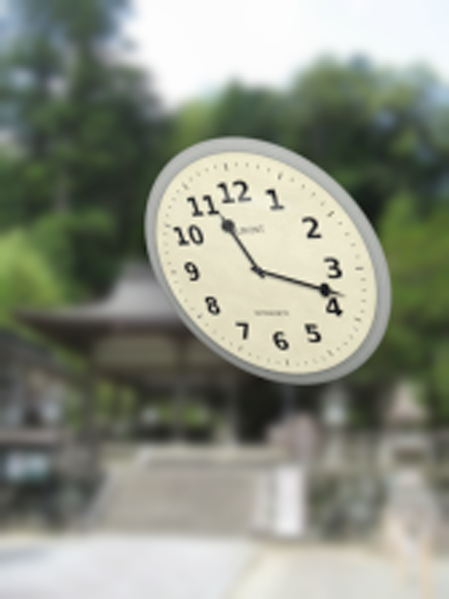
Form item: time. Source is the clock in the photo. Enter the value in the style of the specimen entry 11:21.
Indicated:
11:18
